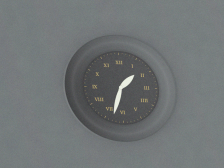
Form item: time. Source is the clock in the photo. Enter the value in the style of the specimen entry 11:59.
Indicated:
1:33
